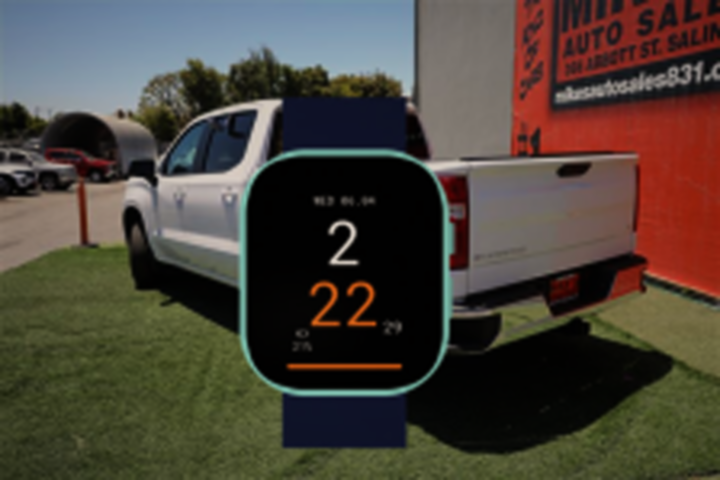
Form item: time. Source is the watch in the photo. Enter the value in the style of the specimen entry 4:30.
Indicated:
2:22
